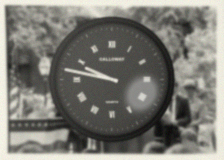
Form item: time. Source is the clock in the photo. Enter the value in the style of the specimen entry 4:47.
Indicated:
9:47
